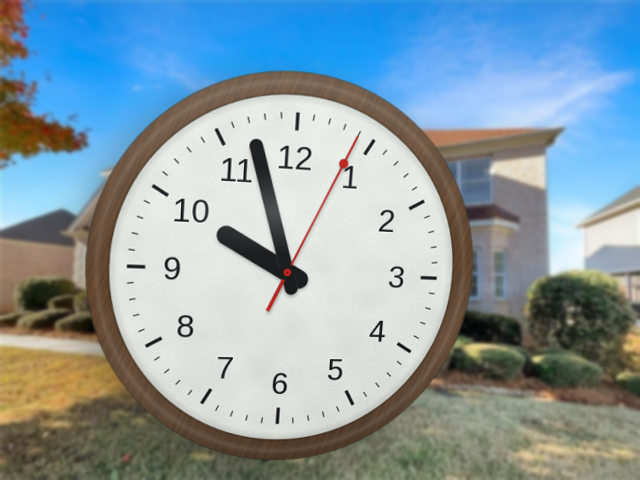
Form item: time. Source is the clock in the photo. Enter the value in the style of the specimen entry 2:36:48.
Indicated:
9:57:04
